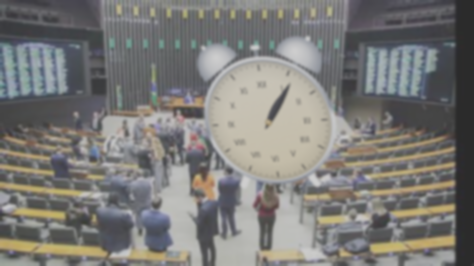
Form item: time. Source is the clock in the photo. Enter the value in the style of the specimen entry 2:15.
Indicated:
1:06
